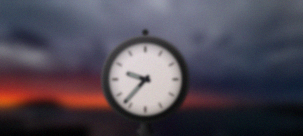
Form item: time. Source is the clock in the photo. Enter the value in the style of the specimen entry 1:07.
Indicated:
9:37
